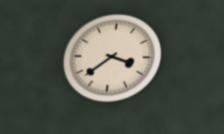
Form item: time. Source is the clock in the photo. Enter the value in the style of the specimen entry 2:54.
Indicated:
3:38
